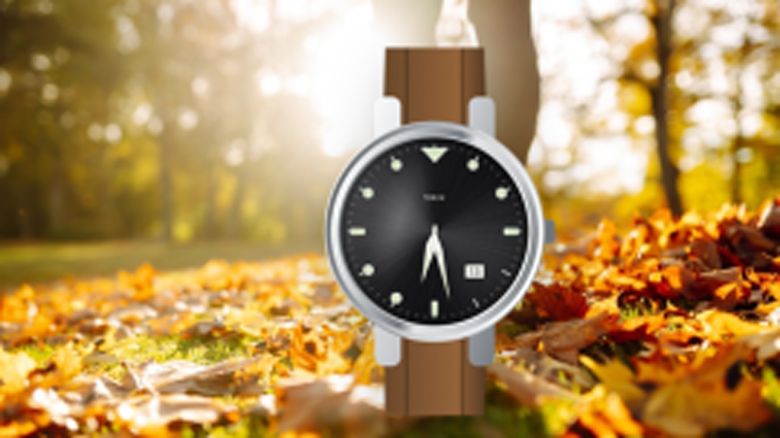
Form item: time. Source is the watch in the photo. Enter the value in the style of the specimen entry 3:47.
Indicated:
6:28
